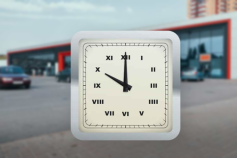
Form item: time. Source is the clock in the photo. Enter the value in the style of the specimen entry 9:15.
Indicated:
10:00
